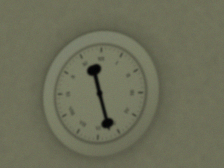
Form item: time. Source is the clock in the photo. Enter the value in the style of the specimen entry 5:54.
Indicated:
11:27
